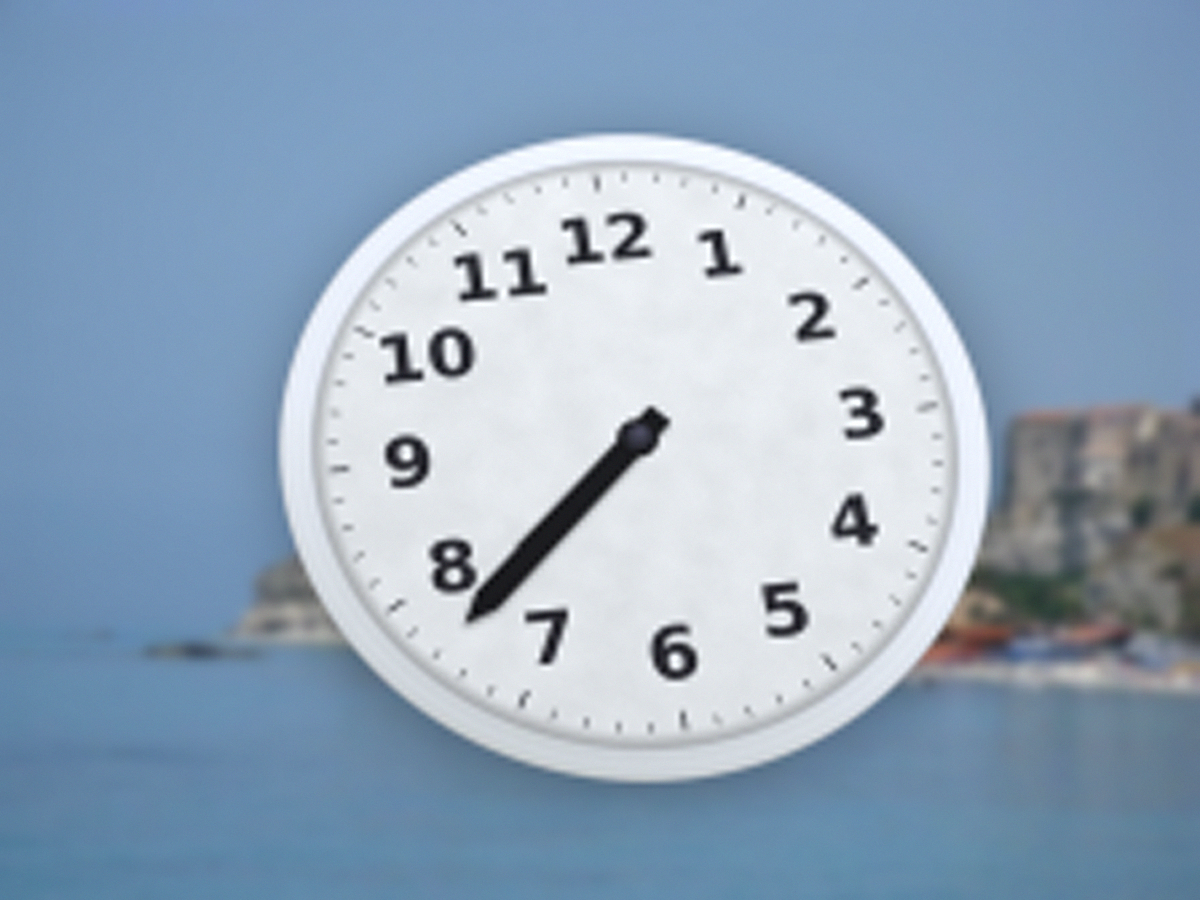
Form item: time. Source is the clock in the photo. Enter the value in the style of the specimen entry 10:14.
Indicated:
7:38
